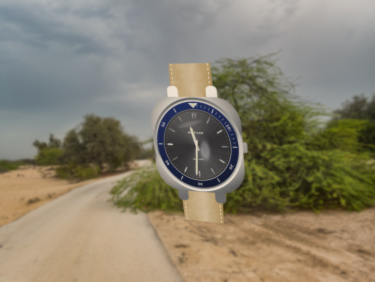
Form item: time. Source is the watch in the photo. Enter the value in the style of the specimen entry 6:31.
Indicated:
11:31
